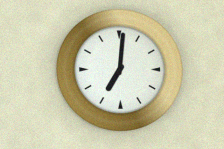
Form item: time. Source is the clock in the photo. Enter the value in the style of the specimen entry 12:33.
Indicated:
7:01
